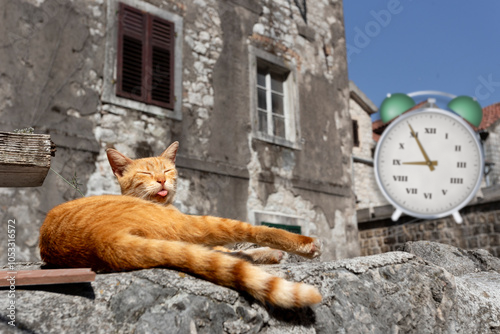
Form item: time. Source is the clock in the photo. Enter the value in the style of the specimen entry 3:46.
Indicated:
8:55
